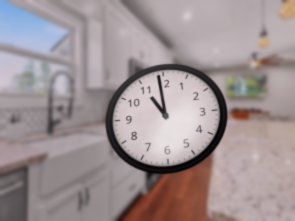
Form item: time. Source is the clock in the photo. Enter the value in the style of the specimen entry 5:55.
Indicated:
10:59
